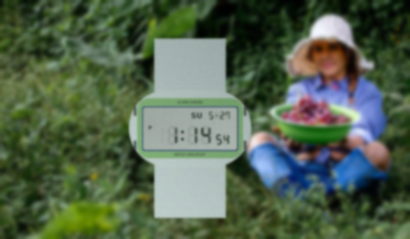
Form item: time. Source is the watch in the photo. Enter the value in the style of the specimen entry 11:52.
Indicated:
1:14
